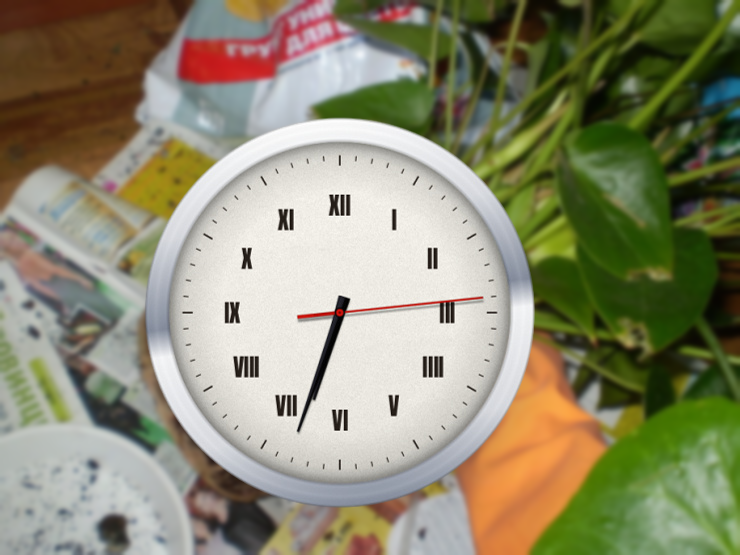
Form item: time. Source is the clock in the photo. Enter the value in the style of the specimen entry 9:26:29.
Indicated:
6:33:14
